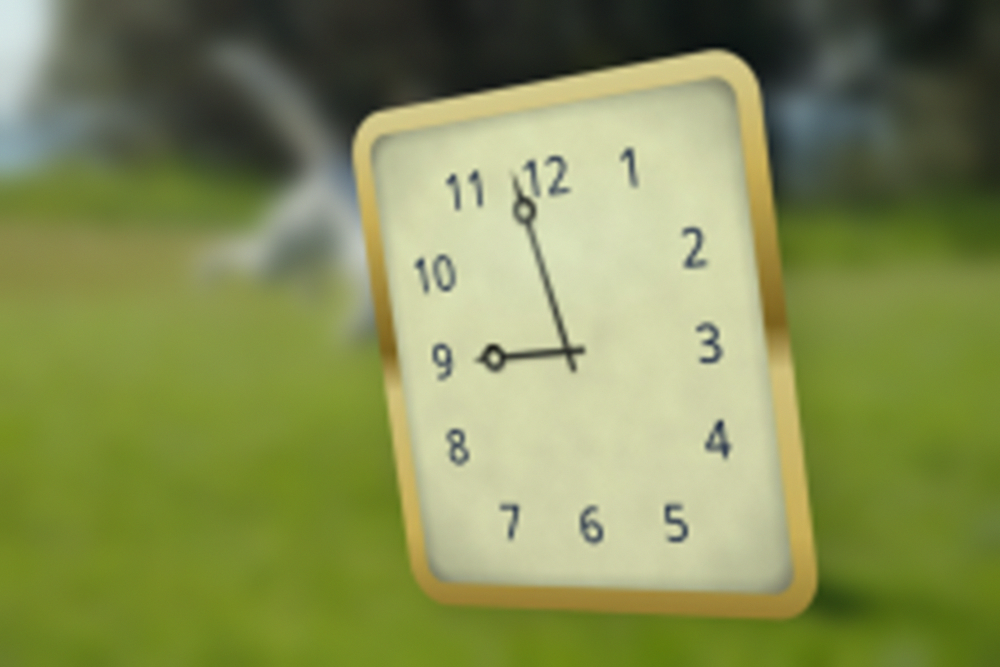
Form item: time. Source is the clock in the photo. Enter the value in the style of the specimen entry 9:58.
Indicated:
8:58
